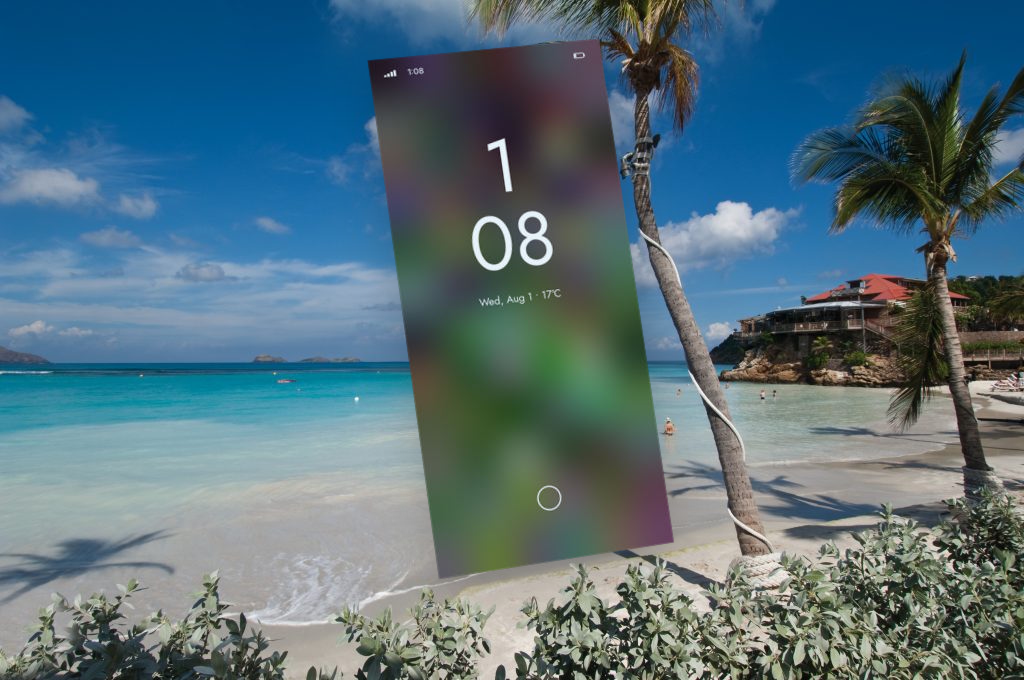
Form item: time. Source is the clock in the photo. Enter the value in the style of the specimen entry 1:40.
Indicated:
1:08
